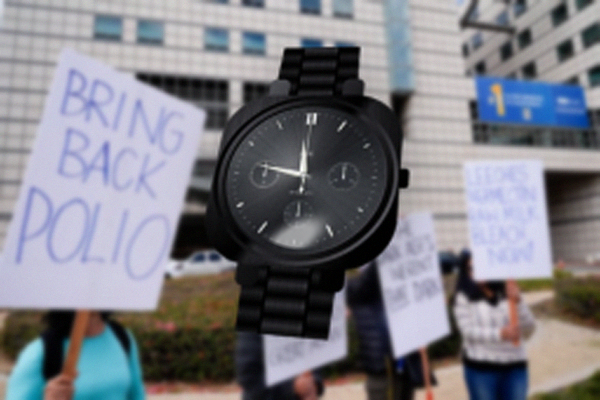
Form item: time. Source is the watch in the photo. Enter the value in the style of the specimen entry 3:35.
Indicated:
11:47
